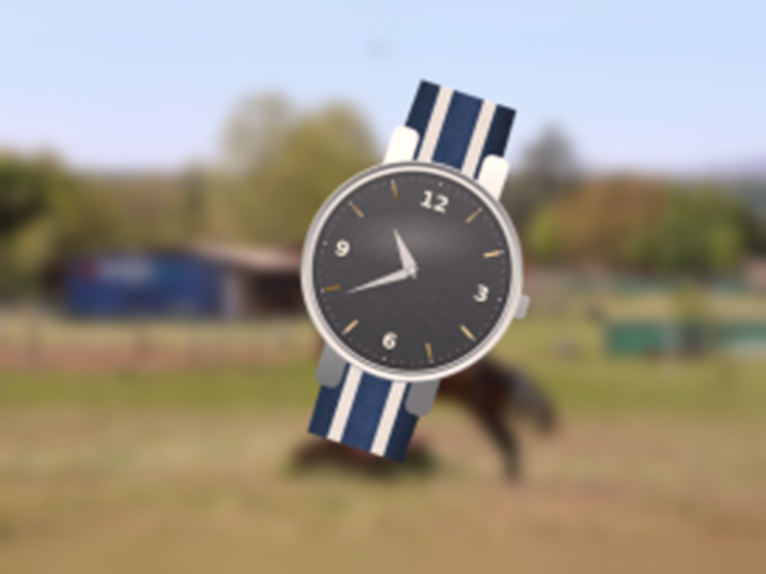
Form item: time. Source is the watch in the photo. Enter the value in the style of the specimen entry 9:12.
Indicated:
10:39
